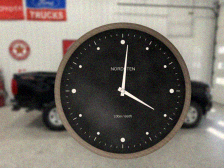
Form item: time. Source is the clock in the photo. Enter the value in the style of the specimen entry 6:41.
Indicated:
4:01
